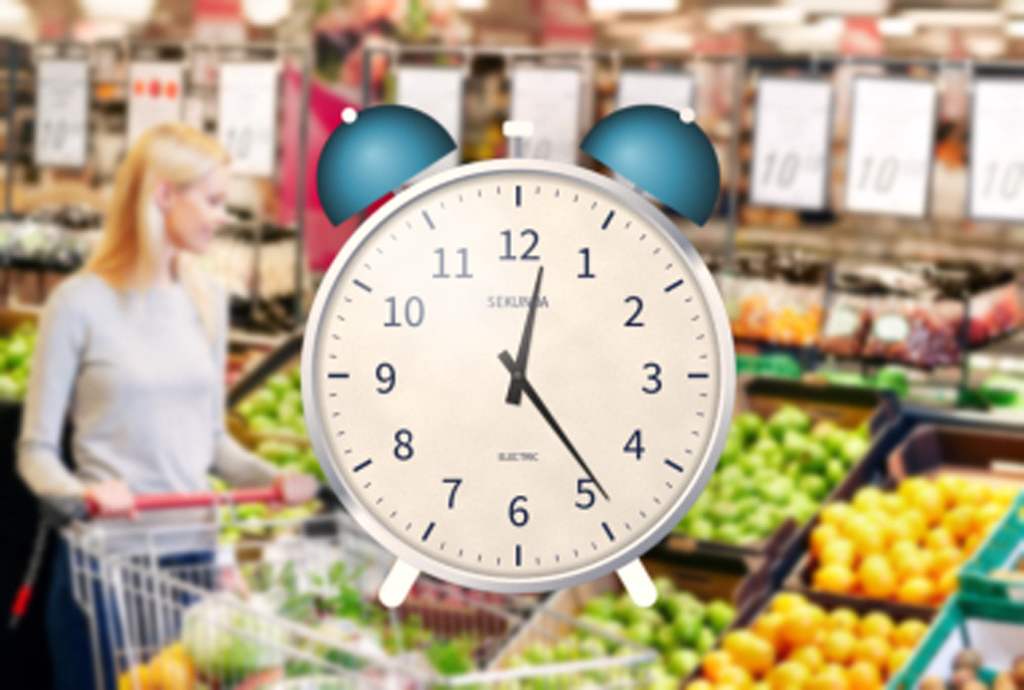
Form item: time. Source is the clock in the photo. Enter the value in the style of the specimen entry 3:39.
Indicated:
12:24
